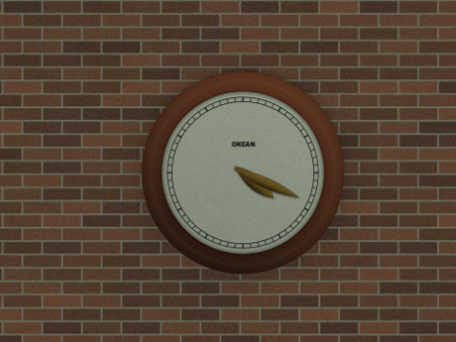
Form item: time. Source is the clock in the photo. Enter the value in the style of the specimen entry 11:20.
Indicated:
4:19
